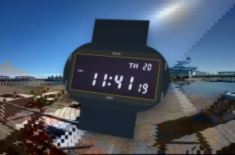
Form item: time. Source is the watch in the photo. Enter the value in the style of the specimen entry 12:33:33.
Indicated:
11:41:19
